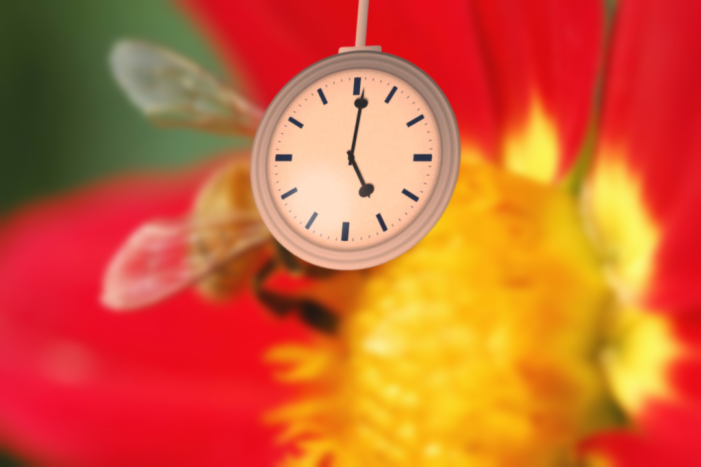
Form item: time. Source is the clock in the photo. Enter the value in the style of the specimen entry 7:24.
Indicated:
5:01
